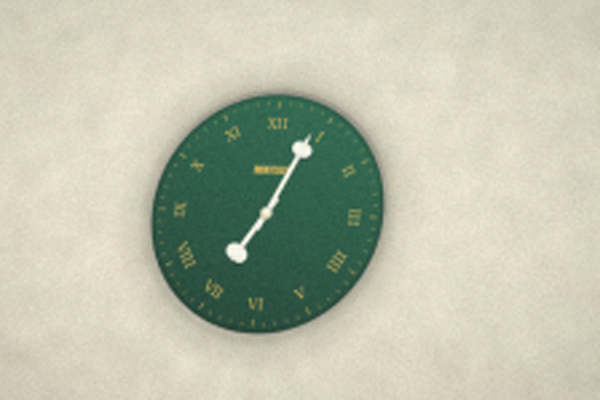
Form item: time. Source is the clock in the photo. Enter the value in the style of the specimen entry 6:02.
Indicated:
7:04
